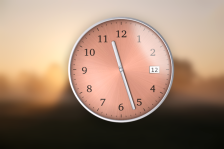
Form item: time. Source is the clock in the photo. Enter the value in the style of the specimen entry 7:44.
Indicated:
11:27
